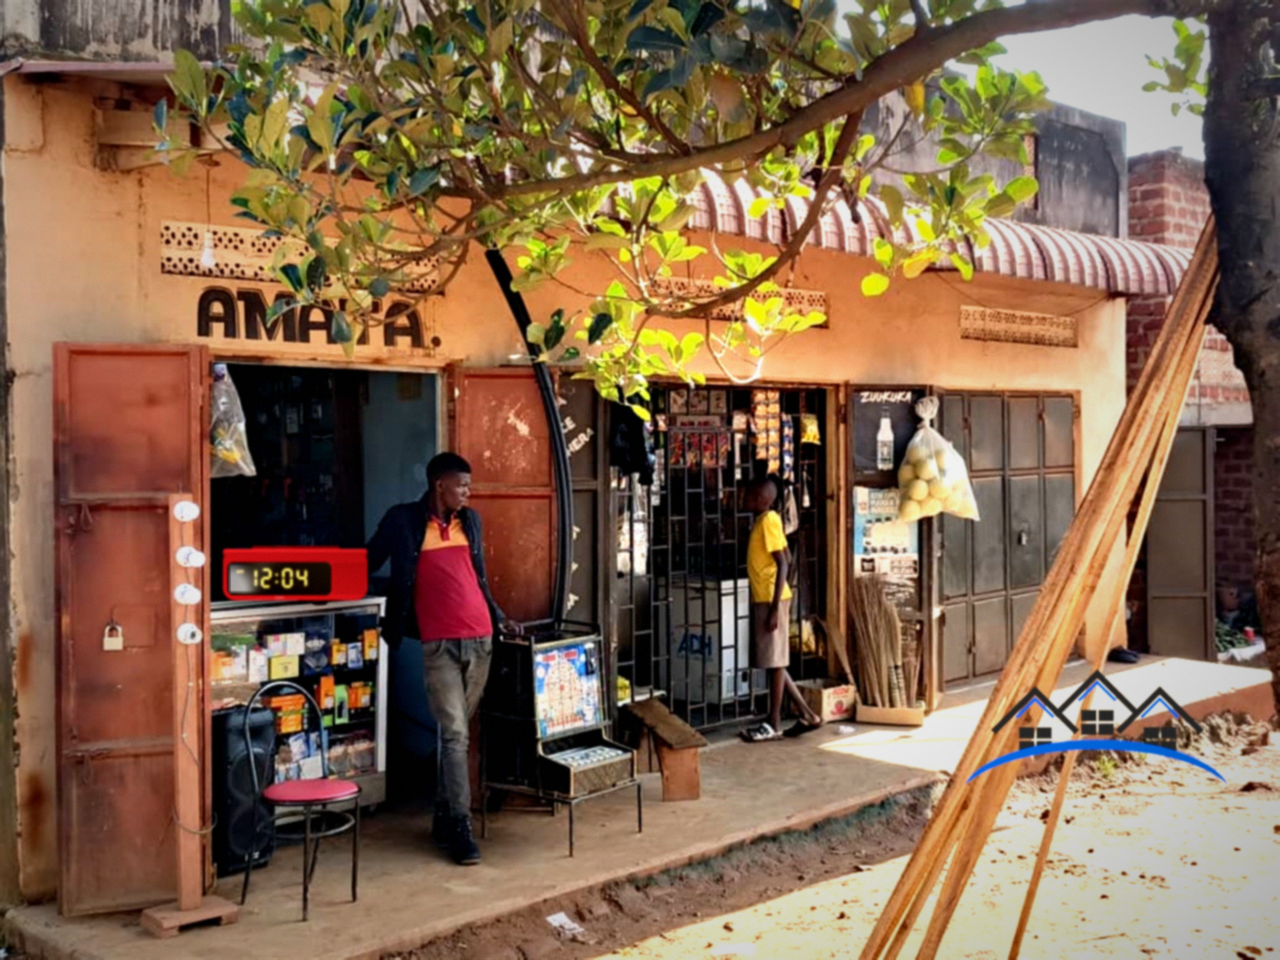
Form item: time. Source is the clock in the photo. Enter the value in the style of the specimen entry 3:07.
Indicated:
12:04
